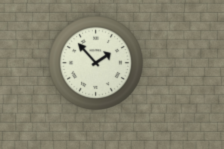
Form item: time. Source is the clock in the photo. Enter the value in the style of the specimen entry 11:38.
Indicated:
1:53
